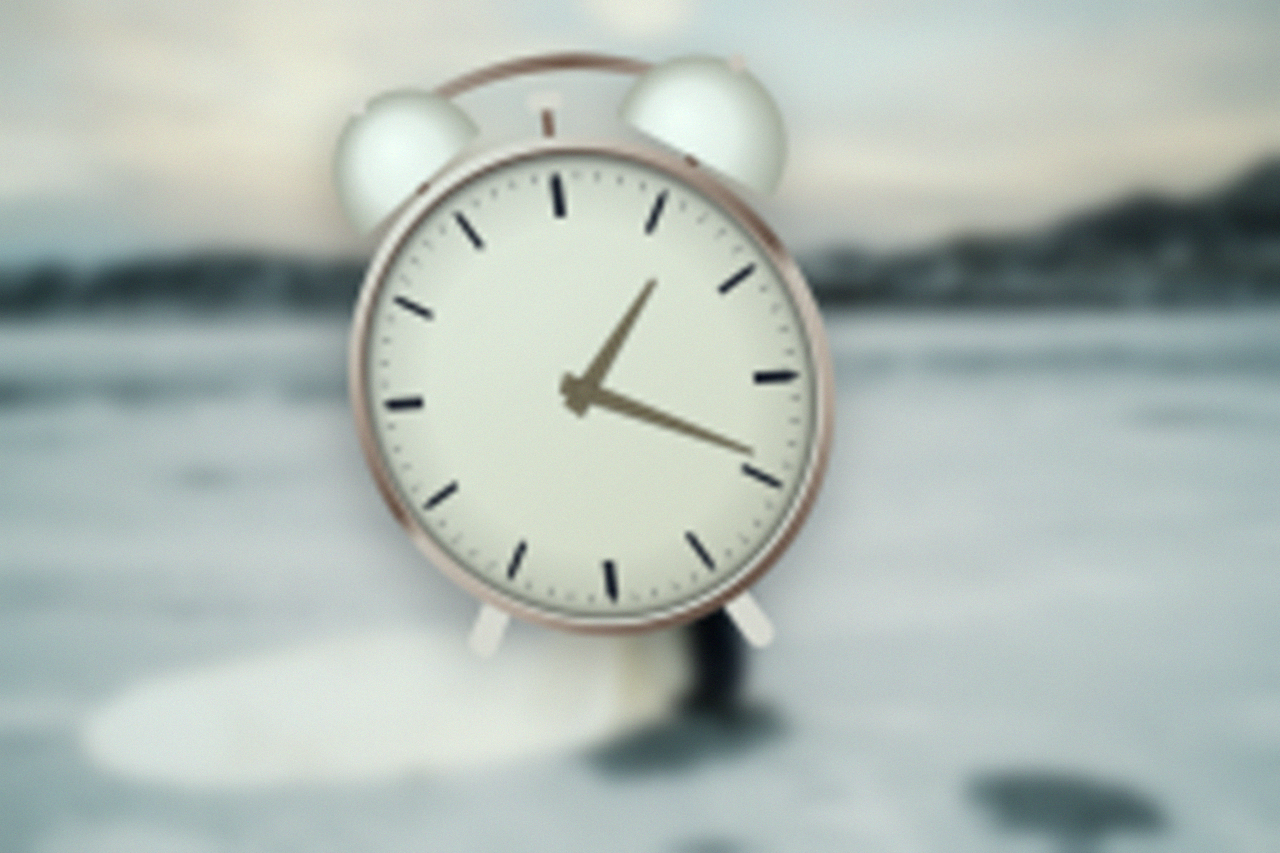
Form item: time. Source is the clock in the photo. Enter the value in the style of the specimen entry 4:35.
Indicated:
1:19
